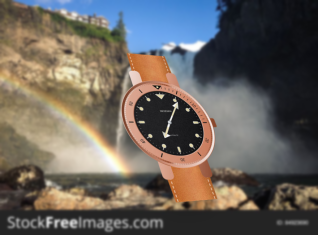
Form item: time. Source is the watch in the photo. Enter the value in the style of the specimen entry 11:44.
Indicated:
7:06
